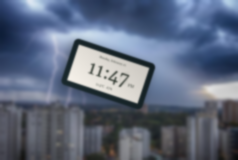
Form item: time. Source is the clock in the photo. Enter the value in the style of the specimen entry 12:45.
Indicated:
11:47
